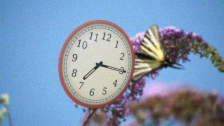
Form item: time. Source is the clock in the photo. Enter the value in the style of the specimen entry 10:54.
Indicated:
7:15
